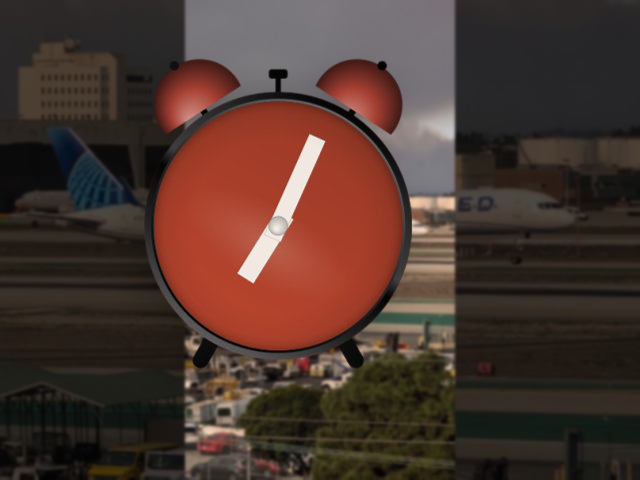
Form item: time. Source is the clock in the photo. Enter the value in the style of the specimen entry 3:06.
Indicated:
7:04
